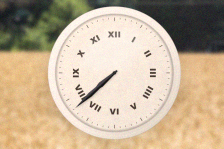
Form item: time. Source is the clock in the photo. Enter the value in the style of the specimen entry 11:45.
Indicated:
7:38
